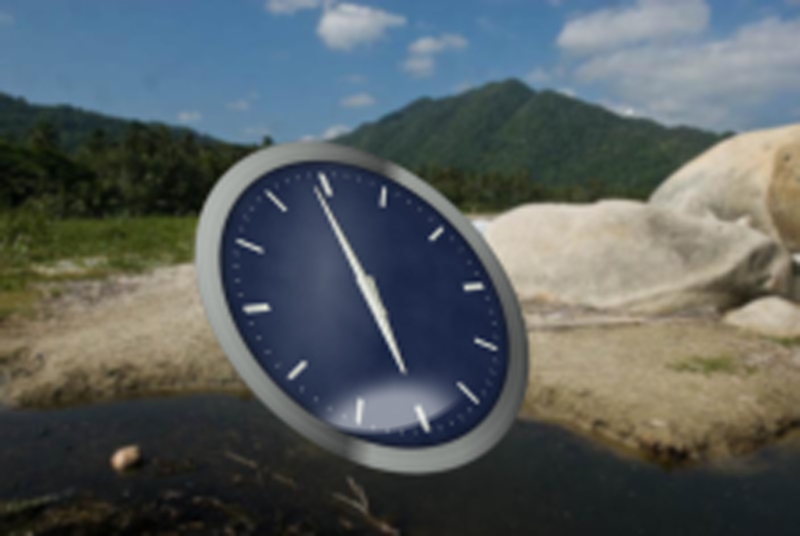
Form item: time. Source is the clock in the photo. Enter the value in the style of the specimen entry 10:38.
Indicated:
5:59
